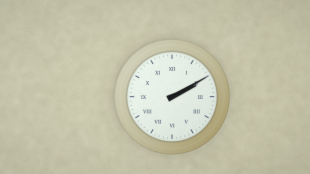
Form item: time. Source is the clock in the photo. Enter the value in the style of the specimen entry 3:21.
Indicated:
2:10
